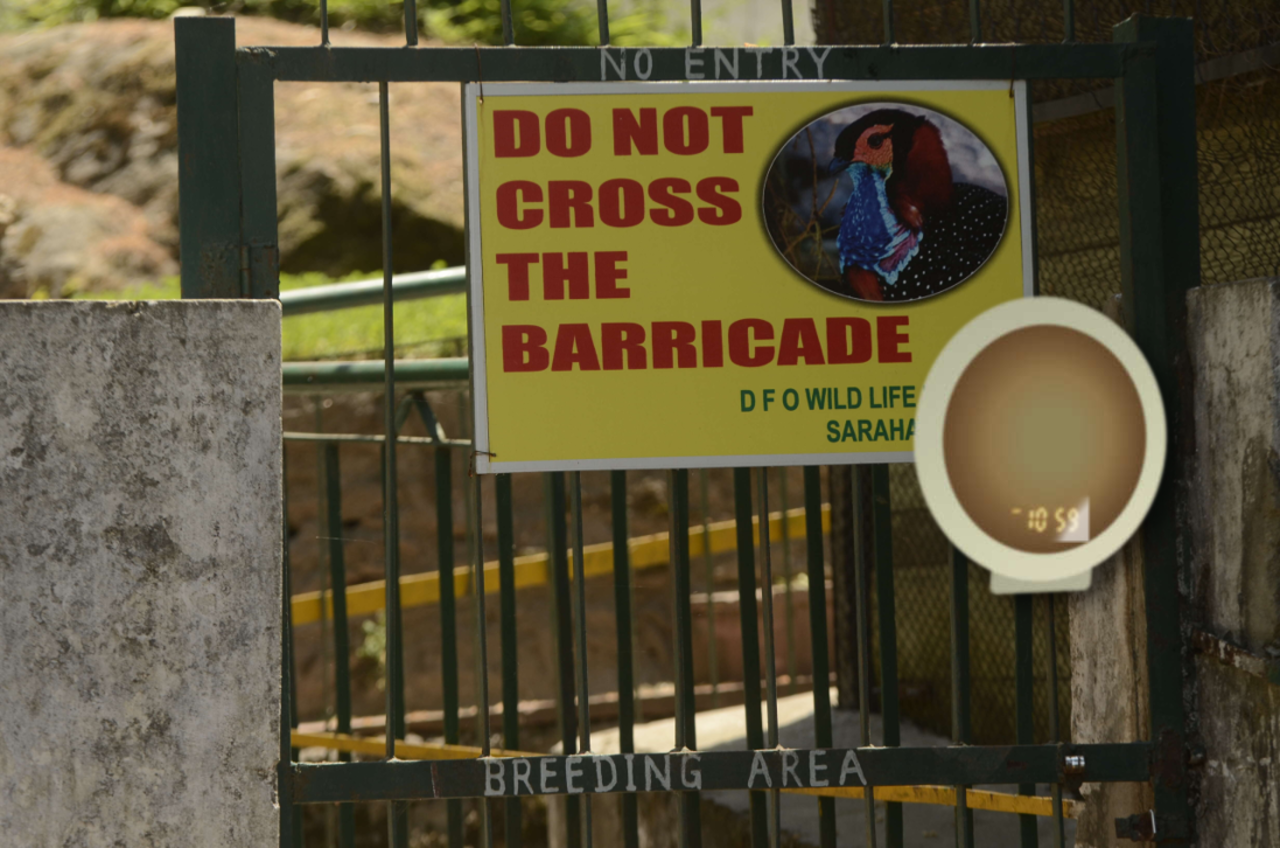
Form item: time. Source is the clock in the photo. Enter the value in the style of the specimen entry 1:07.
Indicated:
10:59
